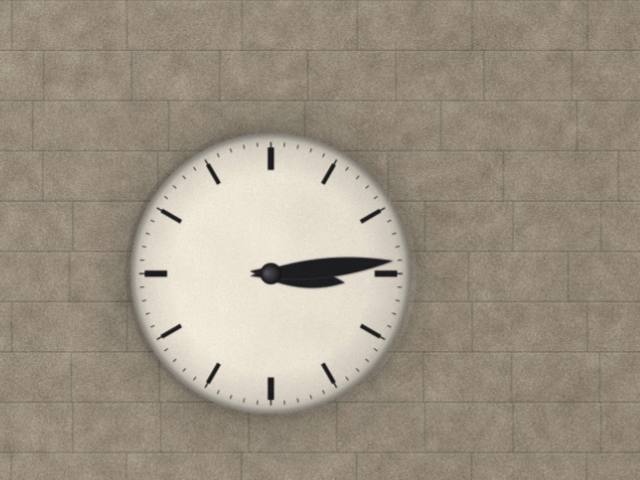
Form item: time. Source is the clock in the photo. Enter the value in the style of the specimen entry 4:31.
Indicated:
3:14
